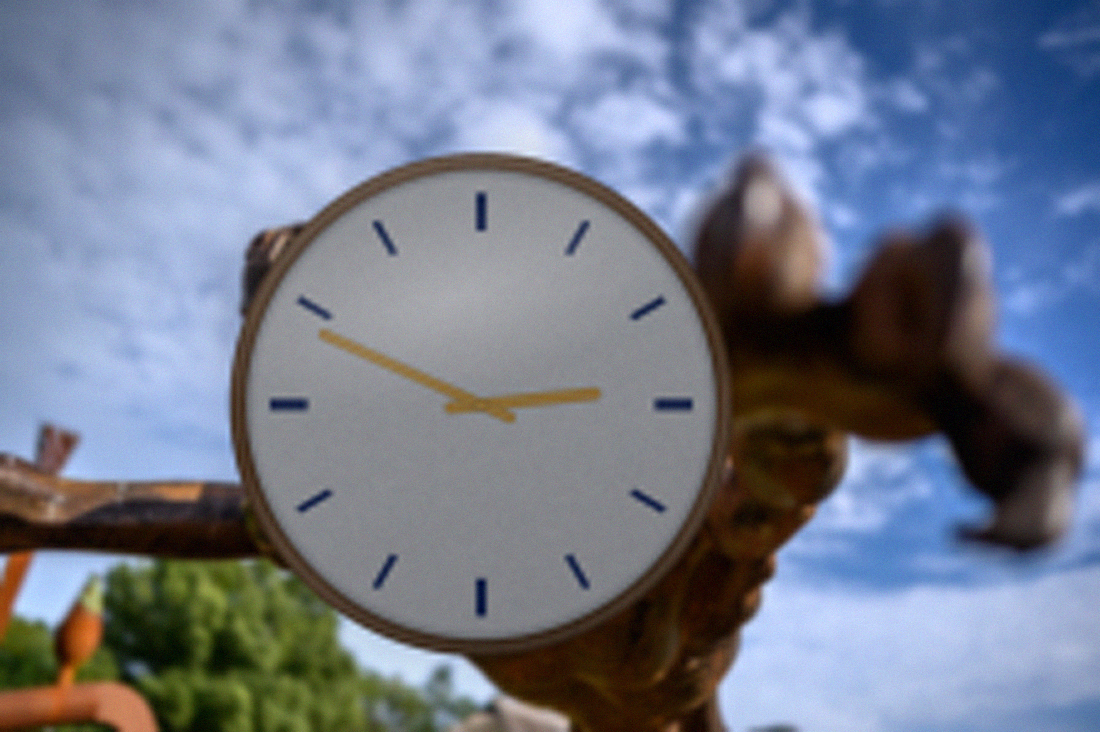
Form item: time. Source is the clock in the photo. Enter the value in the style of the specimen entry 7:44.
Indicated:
2:49
